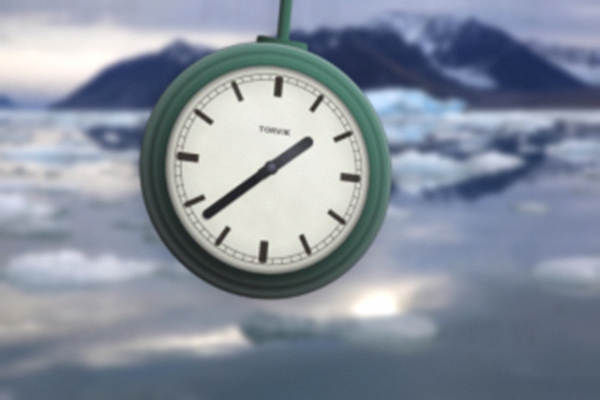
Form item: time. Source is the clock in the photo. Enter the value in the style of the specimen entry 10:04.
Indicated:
1:38
